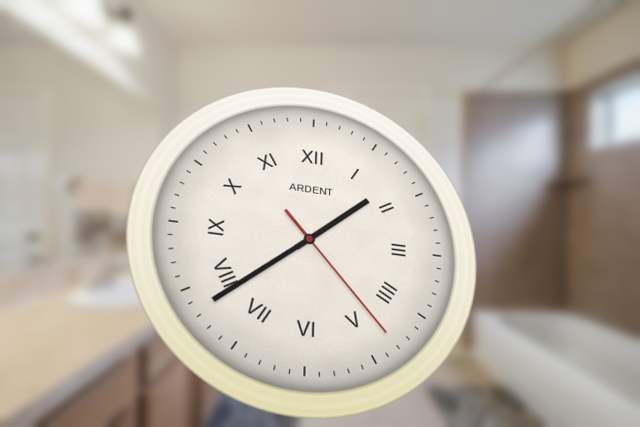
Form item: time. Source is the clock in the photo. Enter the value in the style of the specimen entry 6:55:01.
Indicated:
1:38:23
